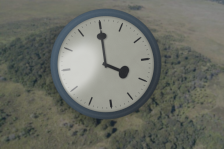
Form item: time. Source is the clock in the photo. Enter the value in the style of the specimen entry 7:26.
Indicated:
4:00
